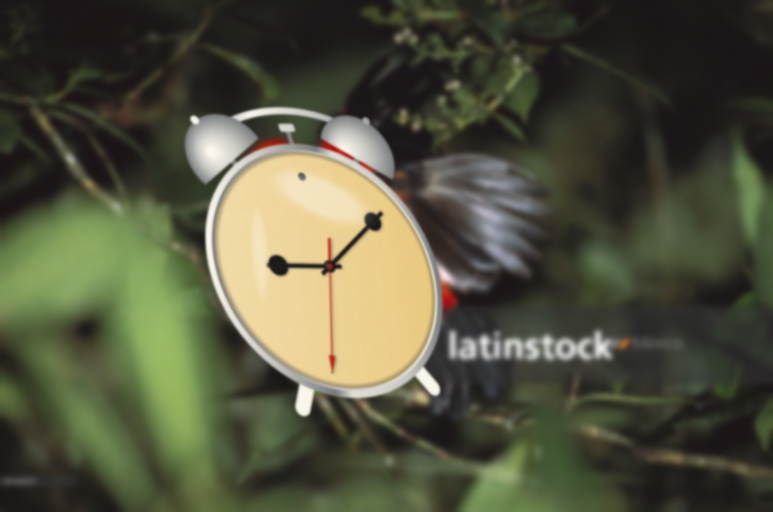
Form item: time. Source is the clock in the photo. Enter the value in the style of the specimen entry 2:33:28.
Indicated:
9:09:33
